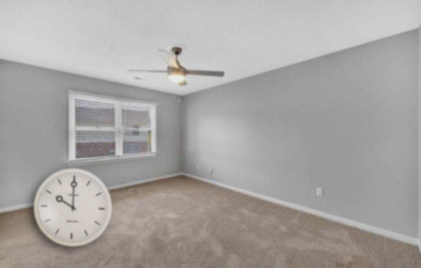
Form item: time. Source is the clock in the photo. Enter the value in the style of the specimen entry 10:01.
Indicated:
10:00
